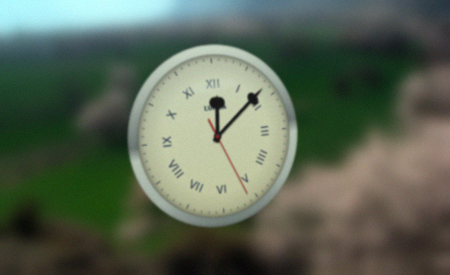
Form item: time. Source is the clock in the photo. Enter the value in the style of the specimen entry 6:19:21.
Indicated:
12:08:26
